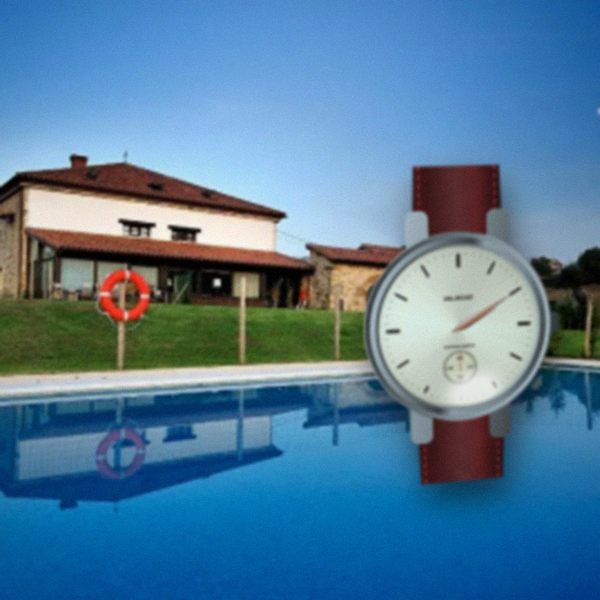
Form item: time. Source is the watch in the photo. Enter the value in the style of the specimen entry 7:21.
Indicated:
2:10
